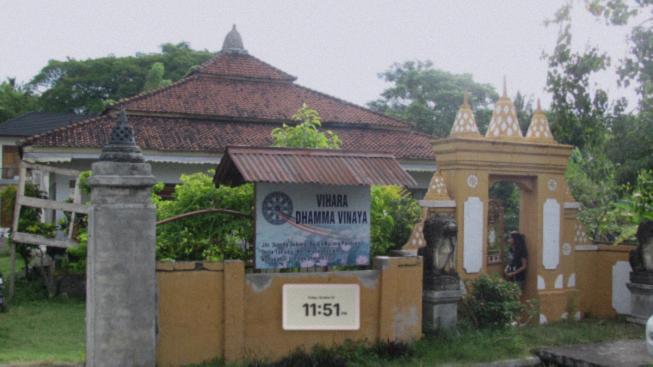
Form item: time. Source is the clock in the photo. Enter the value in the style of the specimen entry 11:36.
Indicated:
11:51
